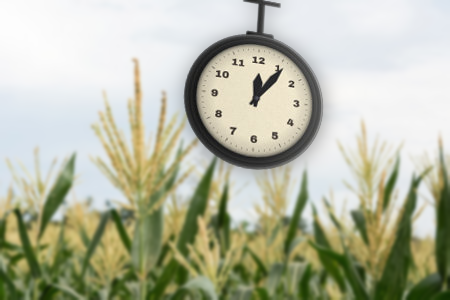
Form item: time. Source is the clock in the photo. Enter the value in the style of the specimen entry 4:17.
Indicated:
12:06
